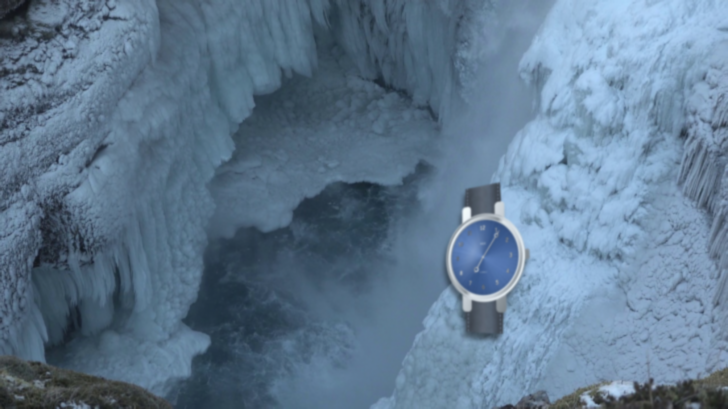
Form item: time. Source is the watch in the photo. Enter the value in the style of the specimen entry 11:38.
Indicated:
7:06
